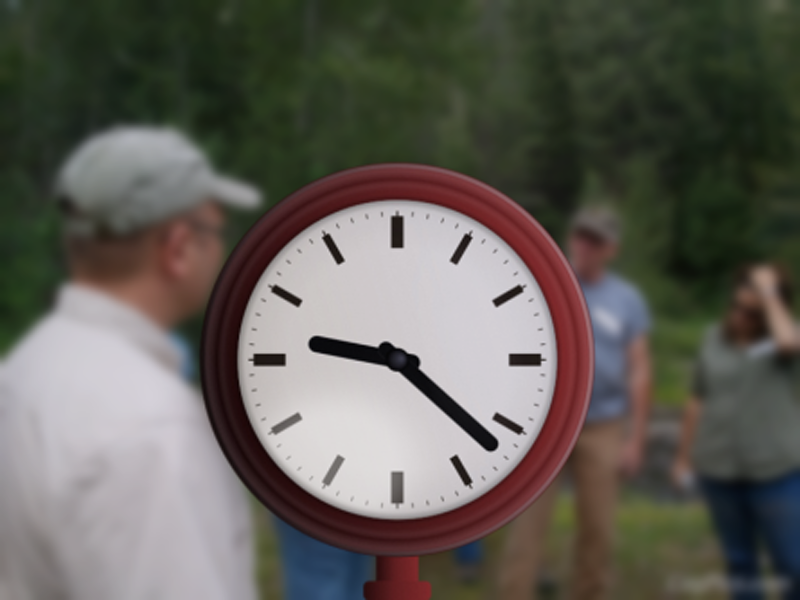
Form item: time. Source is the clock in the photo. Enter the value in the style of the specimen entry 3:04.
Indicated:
9:22
